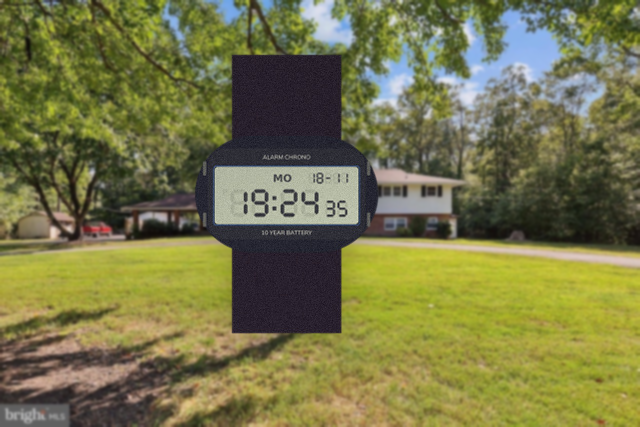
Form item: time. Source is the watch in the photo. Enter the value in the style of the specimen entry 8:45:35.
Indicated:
19:24:35
